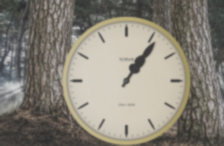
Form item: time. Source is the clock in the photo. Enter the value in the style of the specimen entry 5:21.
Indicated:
1:06
